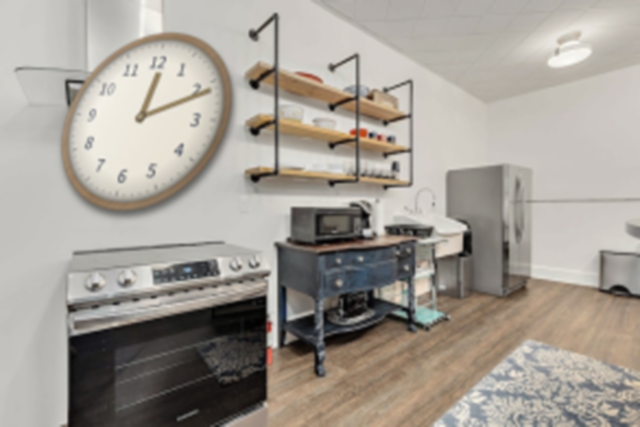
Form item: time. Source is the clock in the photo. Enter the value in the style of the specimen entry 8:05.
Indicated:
12:11
